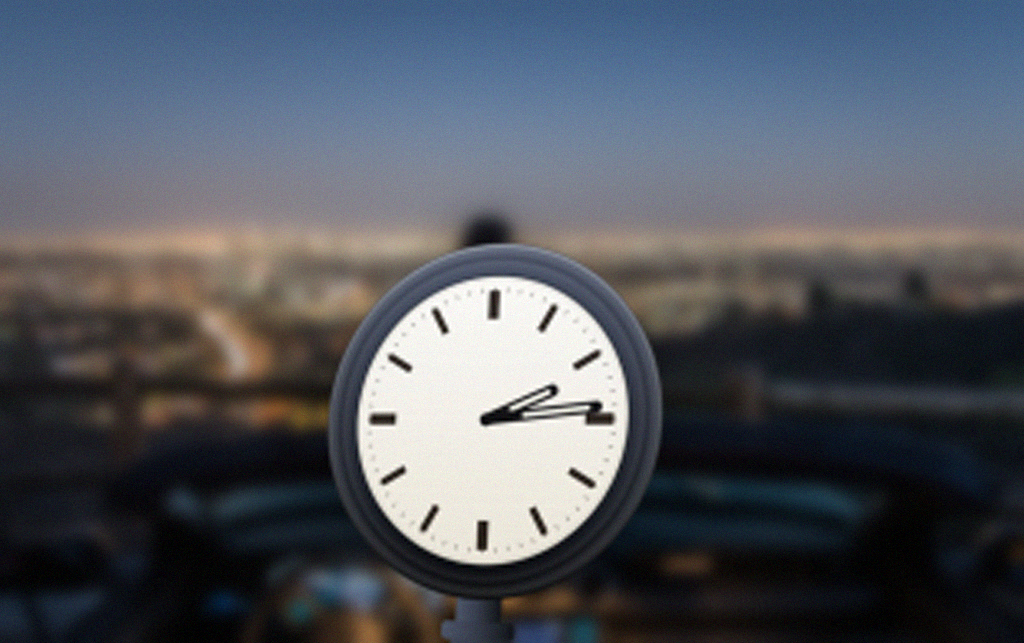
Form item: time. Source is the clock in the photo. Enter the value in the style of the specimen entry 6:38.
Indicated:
2:14
